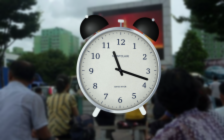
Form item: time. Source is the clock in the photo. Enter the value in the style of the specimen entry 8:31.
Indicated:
11:18
